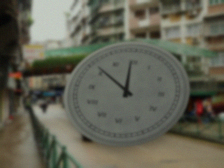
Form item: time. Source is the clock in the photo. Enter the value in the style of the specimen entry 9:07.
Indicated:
11:51
